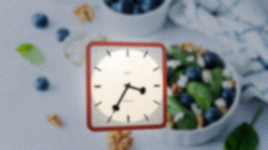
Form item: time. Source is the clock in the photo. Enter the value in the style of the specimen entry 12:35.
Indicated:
3:35
